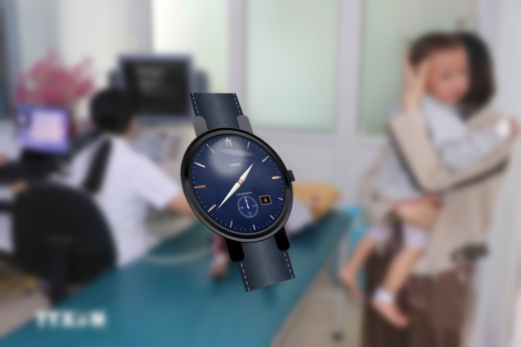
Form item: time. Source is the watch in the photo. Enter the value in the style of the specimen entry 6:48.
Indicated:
1:39
